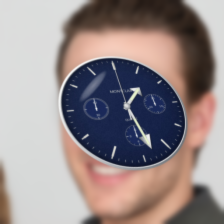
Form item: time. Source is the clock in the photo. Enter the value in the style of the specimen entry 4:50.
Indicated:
1:28
